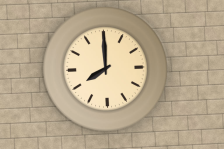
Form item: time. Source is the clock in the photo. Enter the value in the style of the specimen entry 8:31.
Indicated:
8:00
